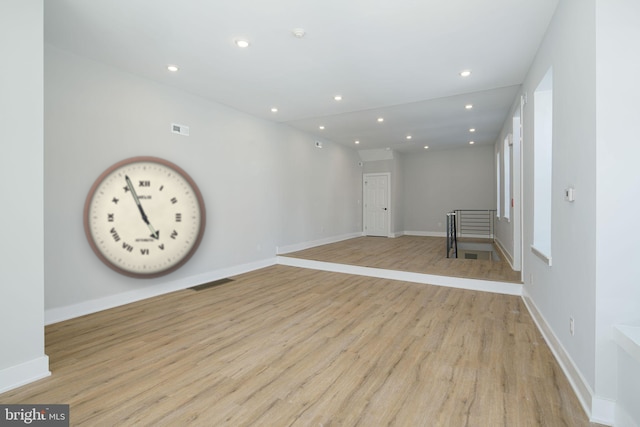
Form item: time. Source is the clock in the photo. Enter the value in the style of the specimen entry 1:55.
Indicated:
4:56
